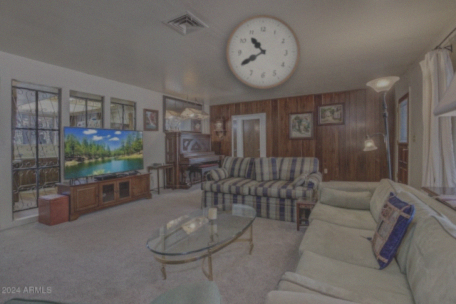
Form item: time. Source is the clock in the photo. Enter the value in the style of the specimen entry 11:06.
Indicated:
10:40
